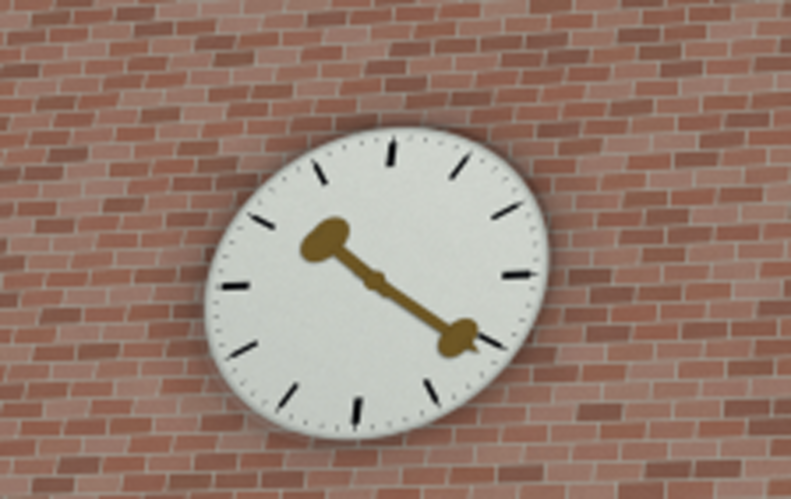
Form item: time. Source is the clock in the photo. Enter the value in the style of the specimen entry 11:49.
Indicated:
10:21
